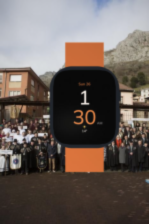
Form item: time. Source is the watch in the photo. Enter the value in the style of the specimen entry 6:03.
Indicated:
1:30
